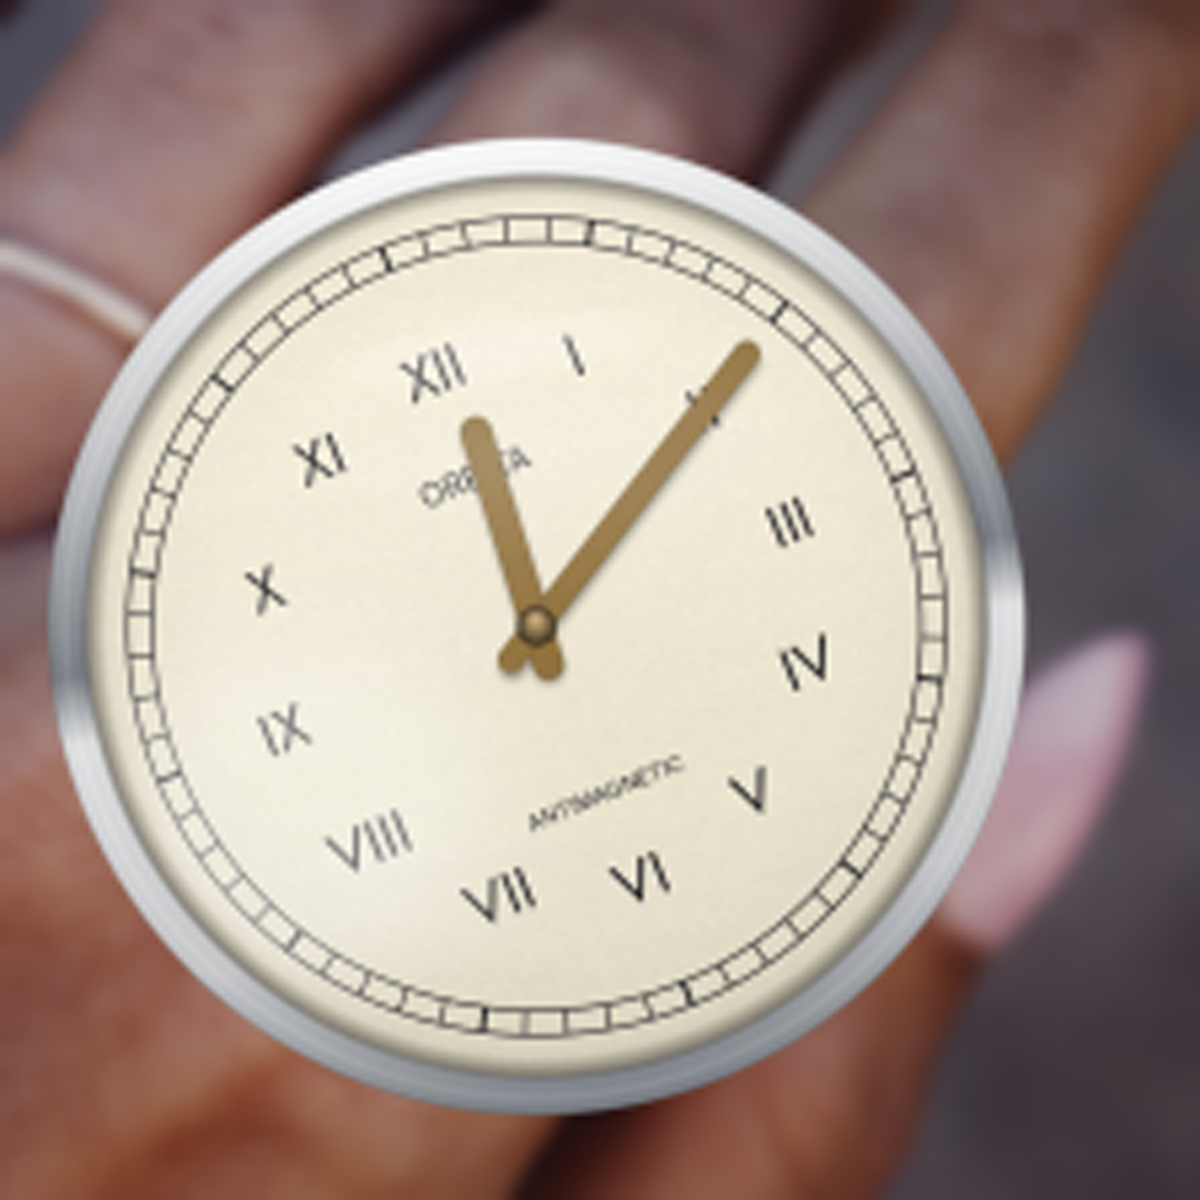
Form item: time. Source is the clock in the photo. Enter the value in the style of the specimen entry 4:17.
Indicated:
12:10
